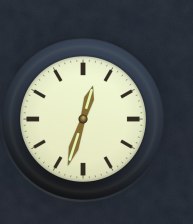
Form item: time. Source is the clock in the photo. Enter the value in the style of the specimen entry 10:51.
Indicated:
12:33
